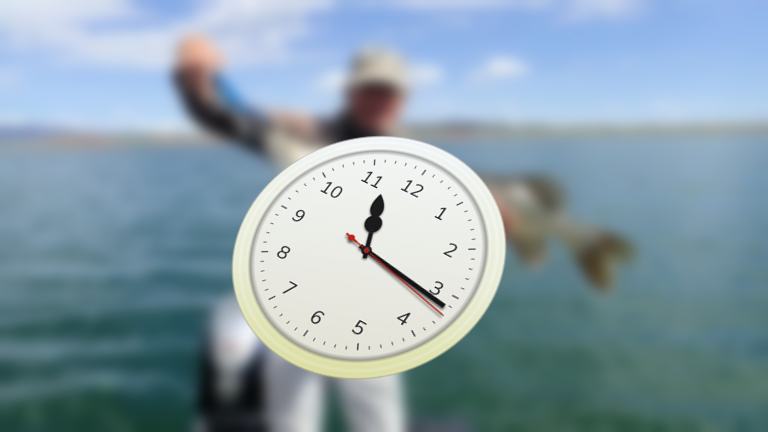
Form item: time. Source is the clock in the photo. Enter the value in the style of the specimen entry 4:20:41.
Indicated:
11:16:17
